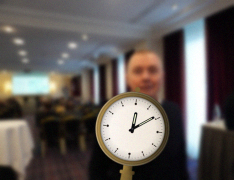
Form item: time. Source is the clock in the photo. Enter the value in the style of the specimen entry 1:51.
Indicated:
12:09
